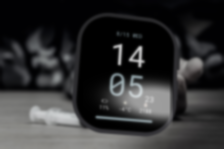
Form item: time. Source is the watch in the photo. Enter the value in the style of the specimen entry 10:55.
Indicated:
14:05
